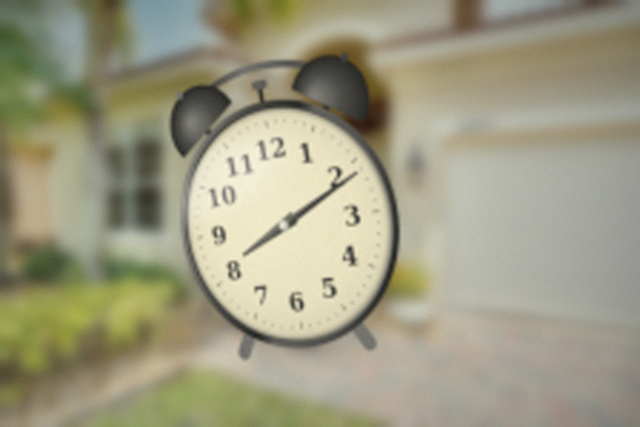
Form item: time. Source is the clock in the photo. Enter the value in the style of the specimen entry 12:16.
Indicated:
8:11
